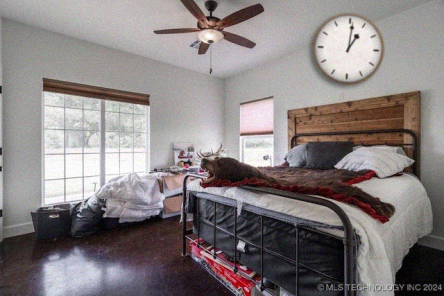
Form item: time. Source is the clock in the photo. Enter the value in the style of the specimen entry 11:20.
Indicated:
1:01
